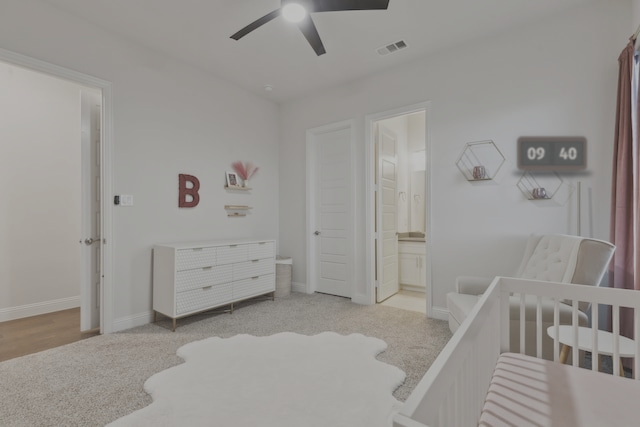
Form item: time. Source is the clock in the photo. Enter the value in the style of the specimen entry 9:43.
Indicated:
9:40
